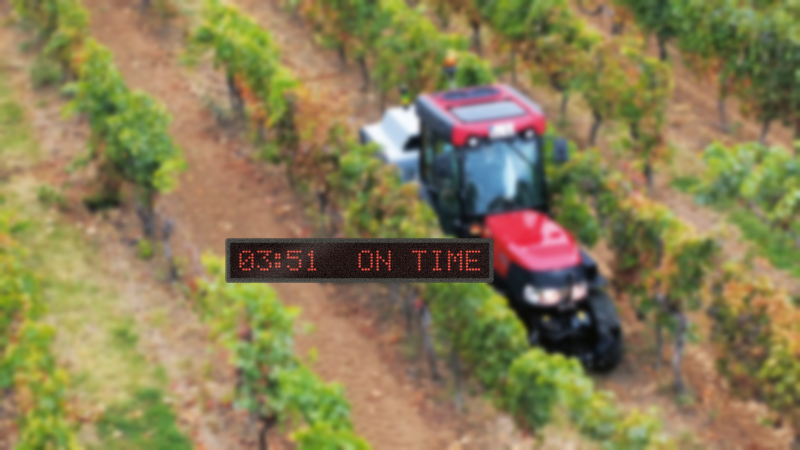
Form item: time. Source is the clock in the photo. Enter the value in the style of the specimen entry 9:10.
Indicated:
3:51
